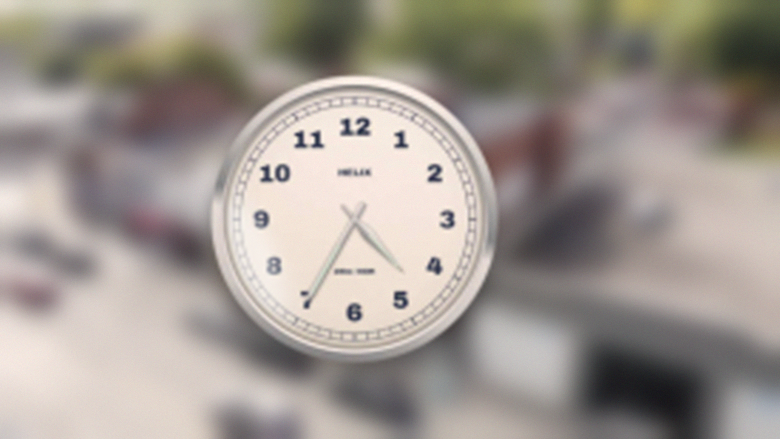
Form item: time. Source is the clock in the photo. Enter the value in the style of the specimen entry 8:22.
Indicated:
4:35
